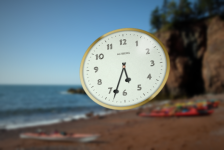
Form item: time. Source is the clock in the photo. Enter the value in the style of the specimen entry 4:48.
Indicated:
5:33
